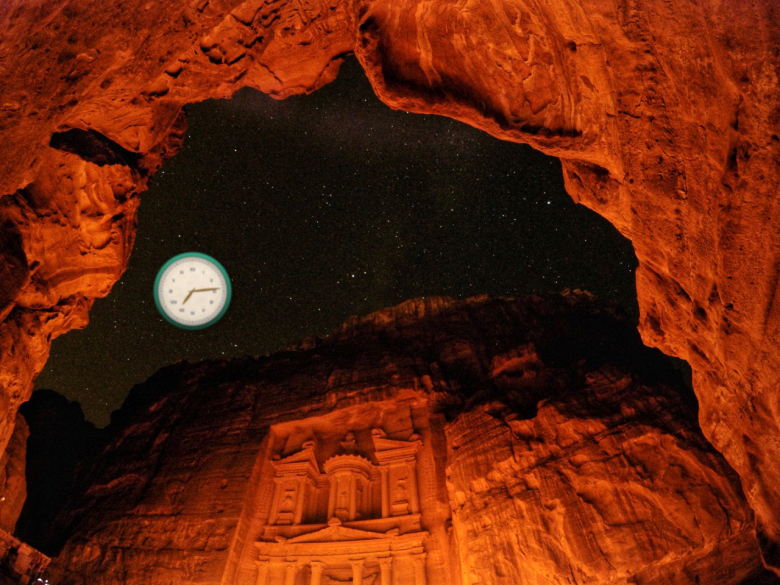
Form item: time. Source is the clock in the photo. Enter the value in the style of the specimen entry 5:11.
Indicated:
7:14
